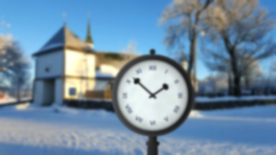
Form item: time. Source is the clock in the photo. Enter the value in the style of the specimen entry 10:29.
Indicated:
1:52
